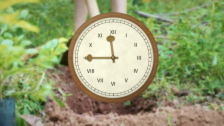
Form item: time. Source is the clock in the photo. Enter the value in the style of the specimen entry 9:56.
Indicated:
11:45
